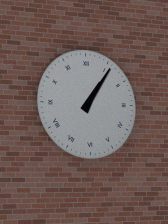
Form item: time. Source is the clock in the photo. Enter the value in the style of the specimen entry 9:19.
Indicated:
1:06
